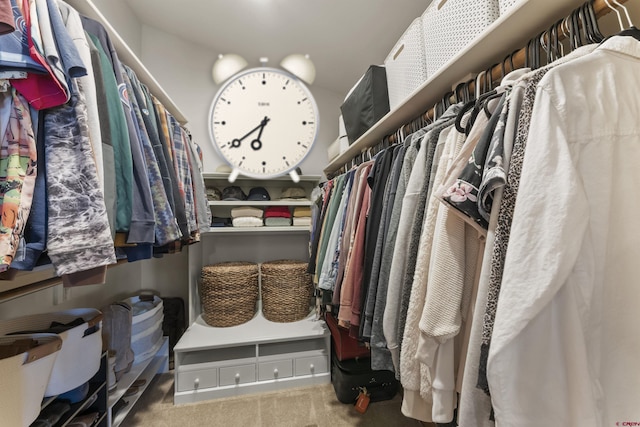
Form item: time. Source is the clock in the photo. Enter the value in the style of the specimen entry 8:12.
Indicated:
6:39
